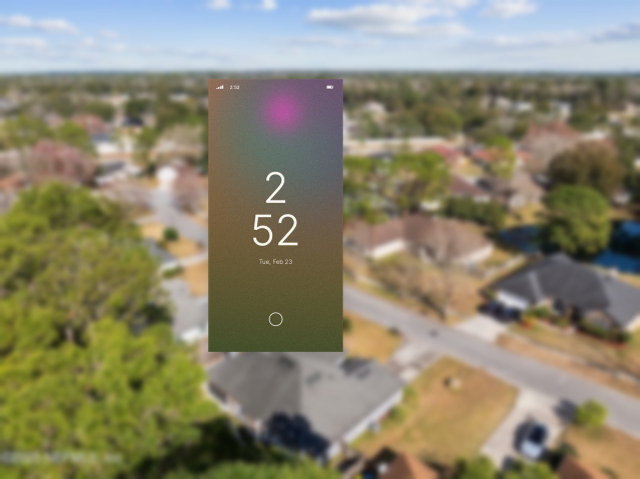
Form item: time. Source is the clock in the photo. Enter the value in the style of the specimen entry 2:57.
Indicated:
2:52
